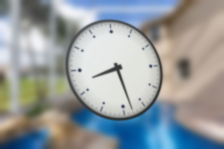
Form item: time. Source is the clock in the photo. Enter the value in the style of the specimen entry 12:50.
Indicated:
8:28
